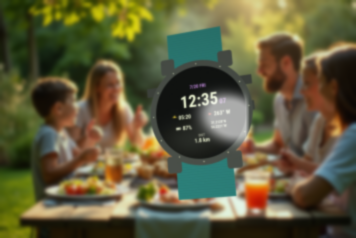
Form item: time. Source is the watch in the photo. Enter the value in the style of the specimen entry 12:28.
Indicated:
12:35
